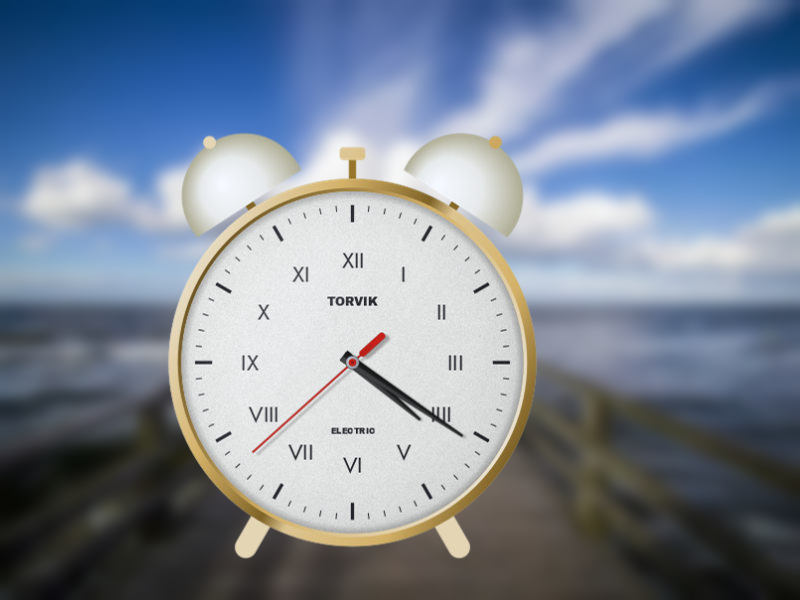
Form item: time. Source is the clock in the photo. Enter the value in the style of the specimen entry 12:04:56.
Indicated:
4:20:38
